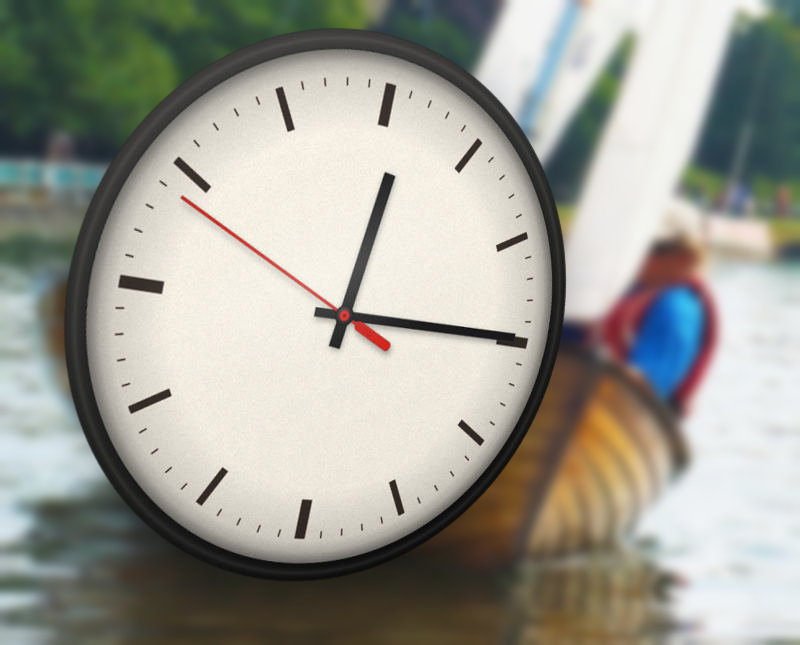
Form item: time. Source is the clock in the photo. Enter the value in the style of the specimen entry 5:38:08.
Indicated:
12:14:49
